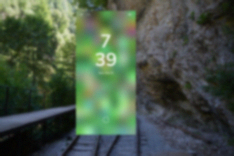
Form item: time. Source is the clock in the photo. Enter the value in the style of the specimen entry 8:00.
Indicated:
7:39
